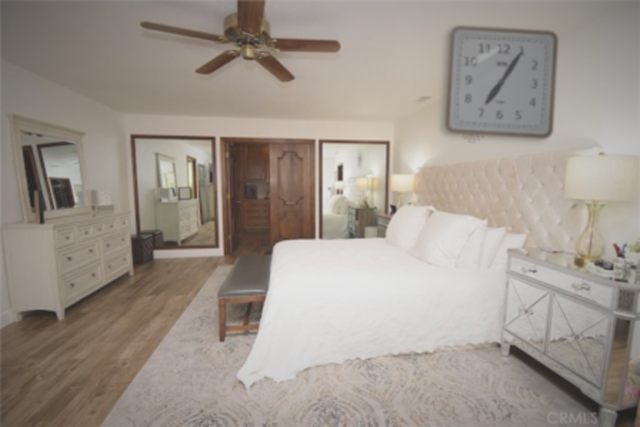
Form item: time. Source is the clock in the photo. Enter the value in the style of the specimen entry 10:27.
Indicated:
7:05
